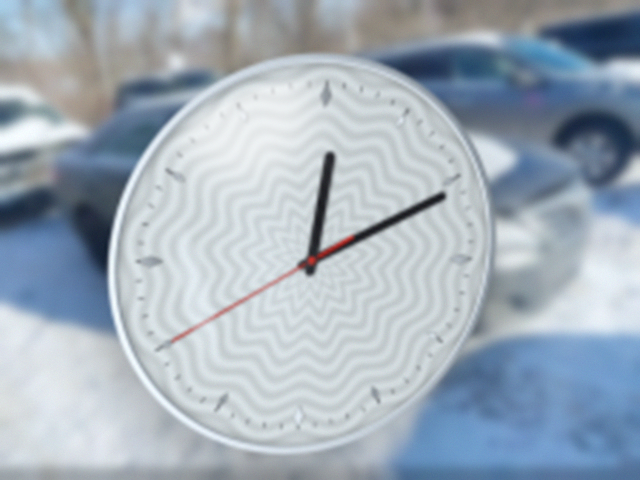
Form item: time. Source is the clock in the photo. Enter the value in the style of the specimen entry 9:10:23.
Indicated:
12:10:40
